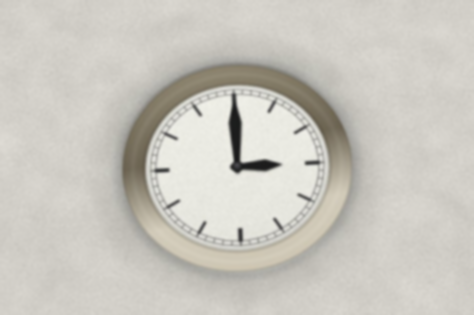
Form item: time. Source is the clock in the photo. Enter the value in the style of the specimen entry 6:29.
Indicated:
3:00
